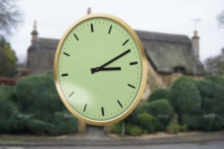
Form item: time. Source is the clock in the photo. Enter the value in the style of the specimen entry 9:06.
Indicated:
3:12
